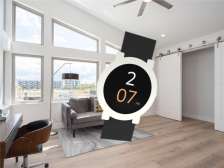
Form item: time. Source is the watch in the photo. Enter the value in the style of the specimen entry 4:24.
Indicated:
2:07
